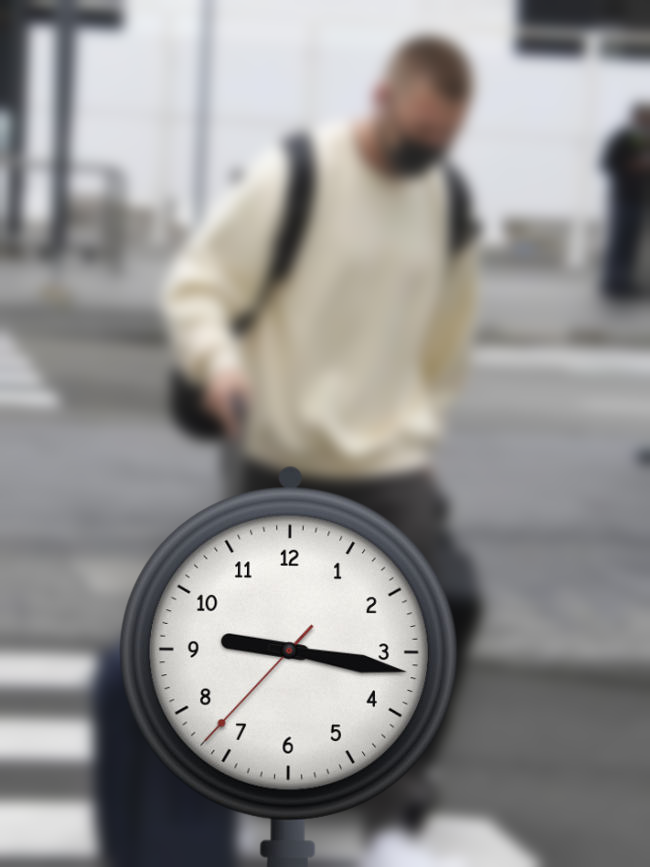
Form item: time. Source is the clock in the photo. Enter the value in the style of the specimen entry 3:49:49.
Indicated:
9:16:37
